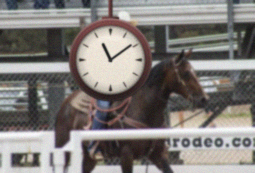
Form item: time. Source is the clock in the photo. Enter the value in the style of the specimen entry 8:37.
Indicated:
11:09
